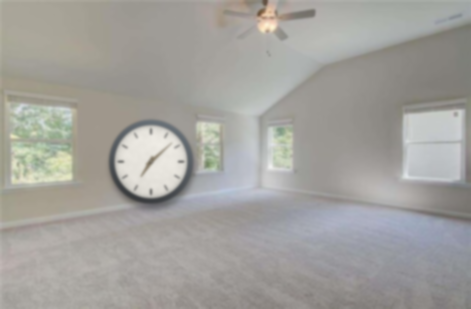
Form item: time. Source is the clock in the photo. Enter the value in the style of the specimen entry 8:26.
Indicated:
7:08
